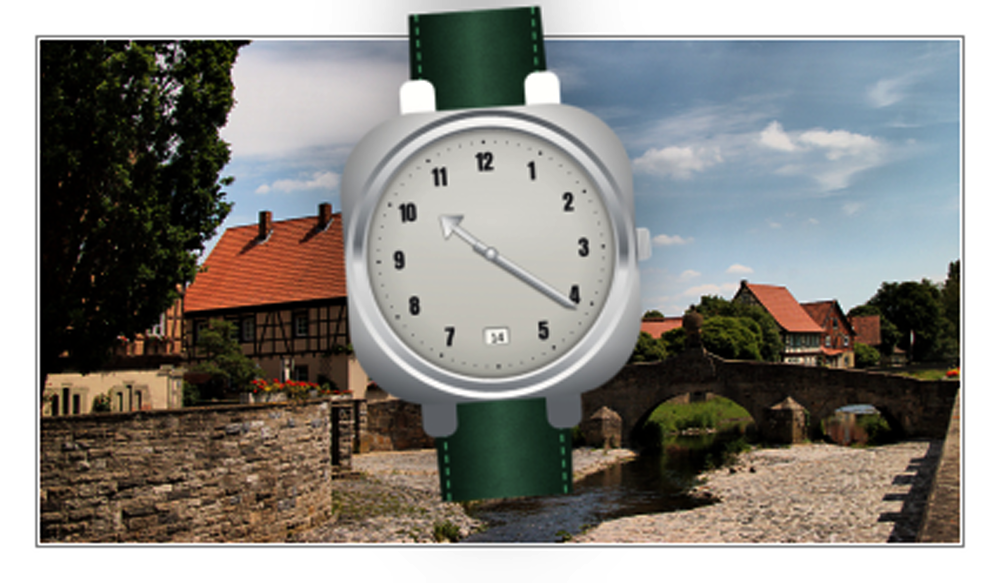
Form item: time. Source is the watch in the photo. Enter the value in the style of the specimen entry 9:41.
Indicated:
10:21
